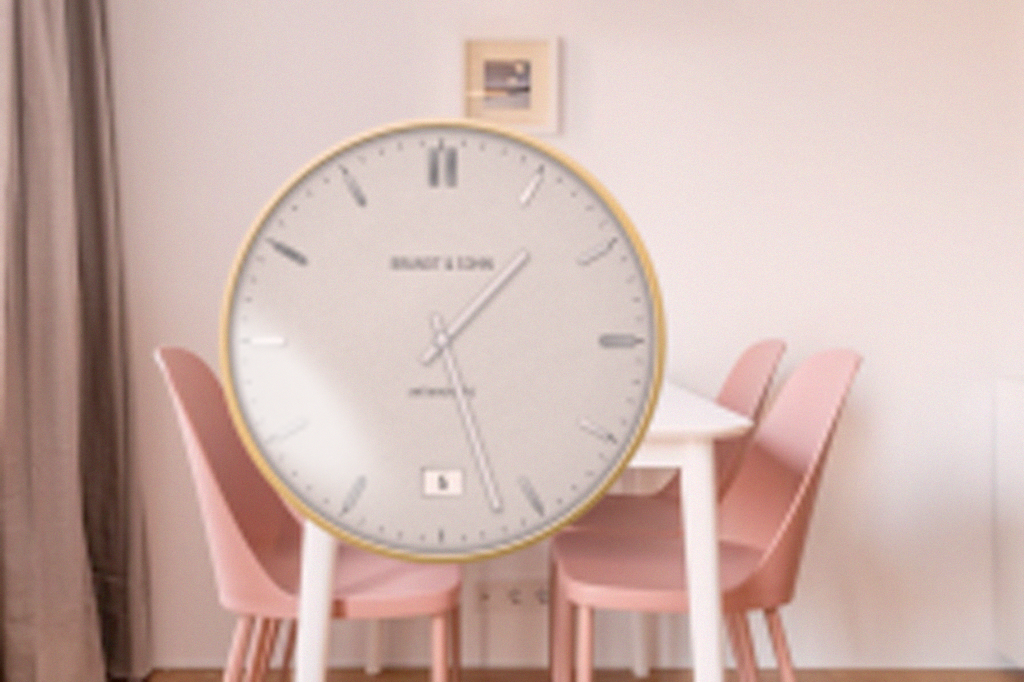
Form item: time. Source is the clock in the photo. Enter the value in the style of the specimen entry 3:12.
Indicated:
1:27
